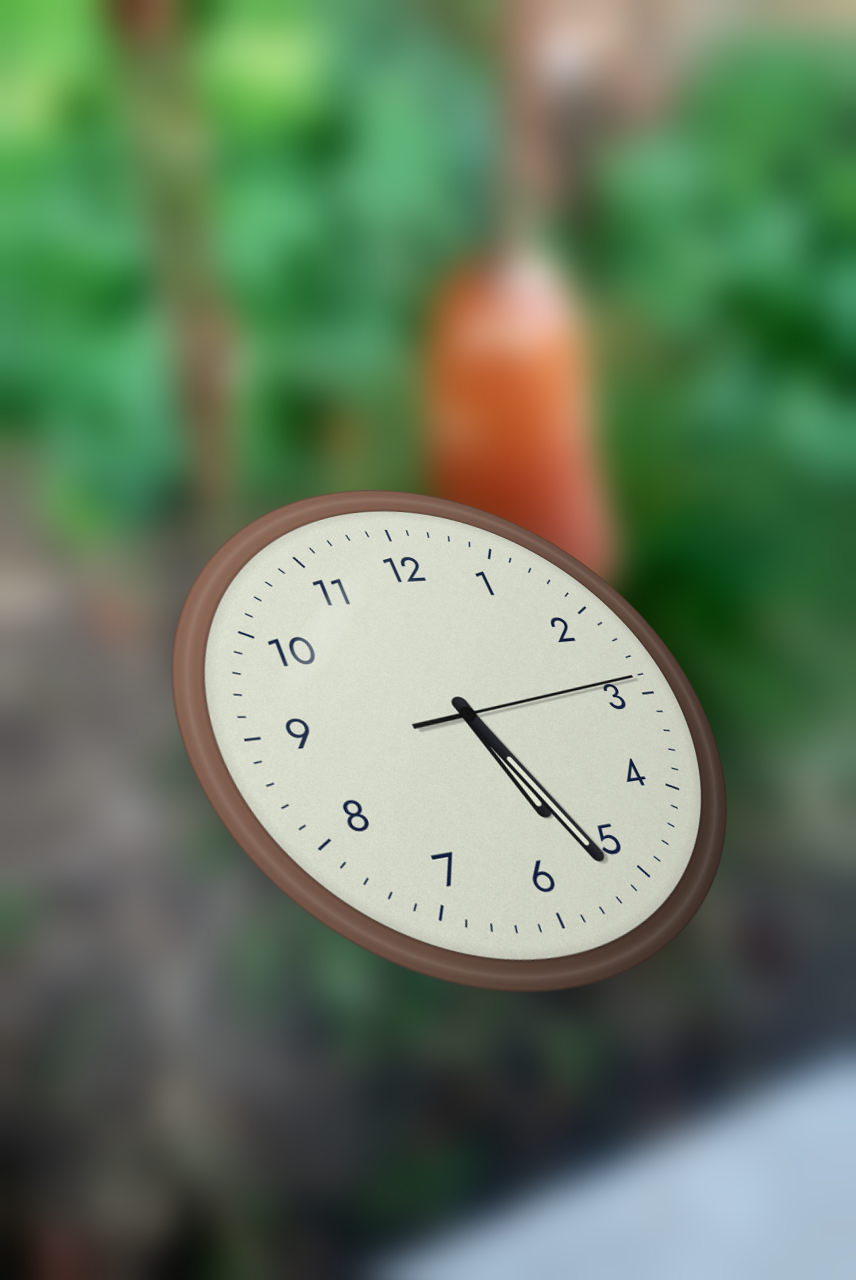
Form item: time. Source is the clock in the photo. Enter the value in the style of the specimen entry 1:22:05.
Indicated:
5:26:14
